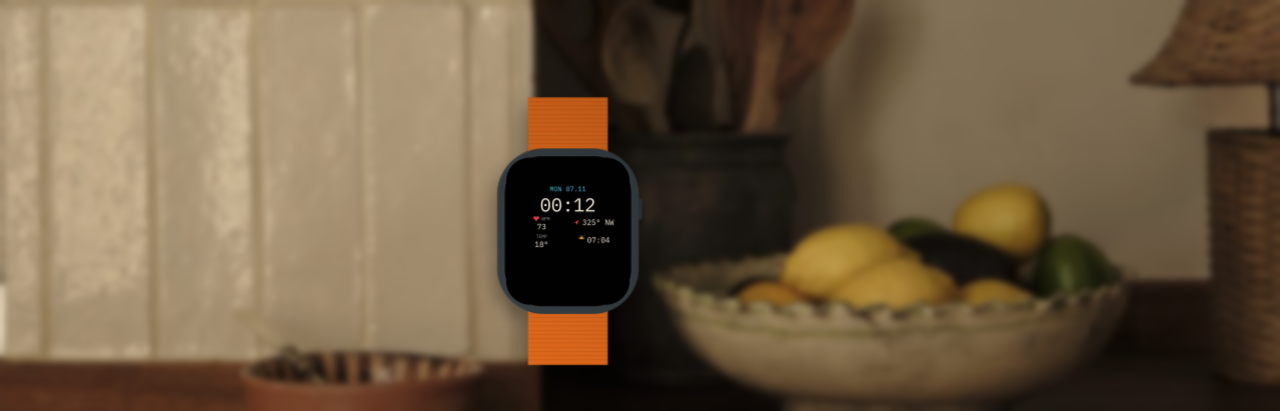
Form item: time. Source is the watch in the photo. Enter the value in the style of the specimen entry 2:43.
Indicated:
0:12
